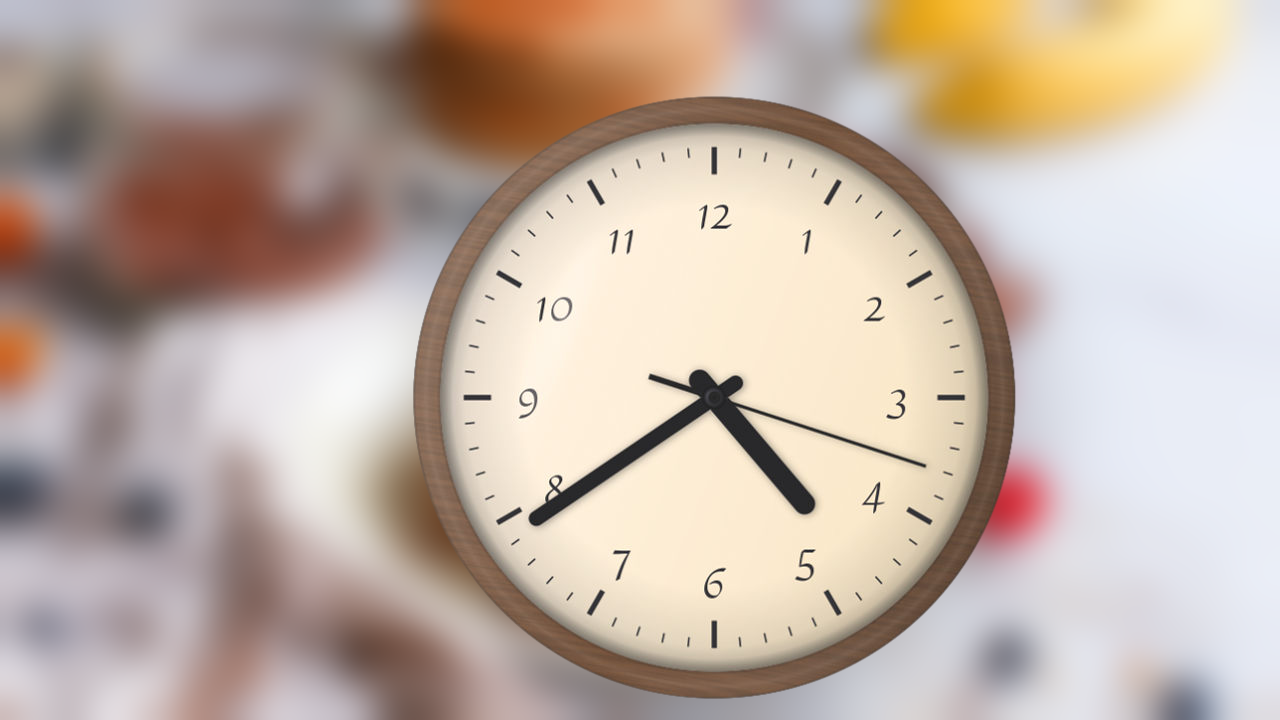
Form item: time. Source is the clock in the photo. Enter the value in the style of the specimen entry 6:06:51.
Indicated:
4:39:18
